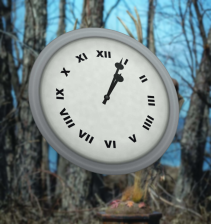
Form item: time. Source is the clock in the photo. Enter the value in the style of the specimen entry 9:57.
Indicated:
1:04
